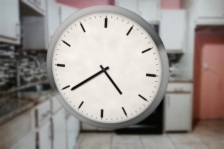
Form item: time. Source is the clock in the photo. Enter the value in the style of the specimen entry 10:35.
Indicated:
4:39
